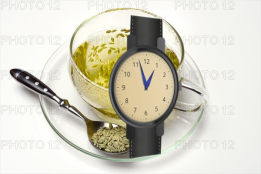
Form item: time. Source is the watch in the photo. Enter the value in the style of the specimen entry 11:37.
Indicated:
12:57
